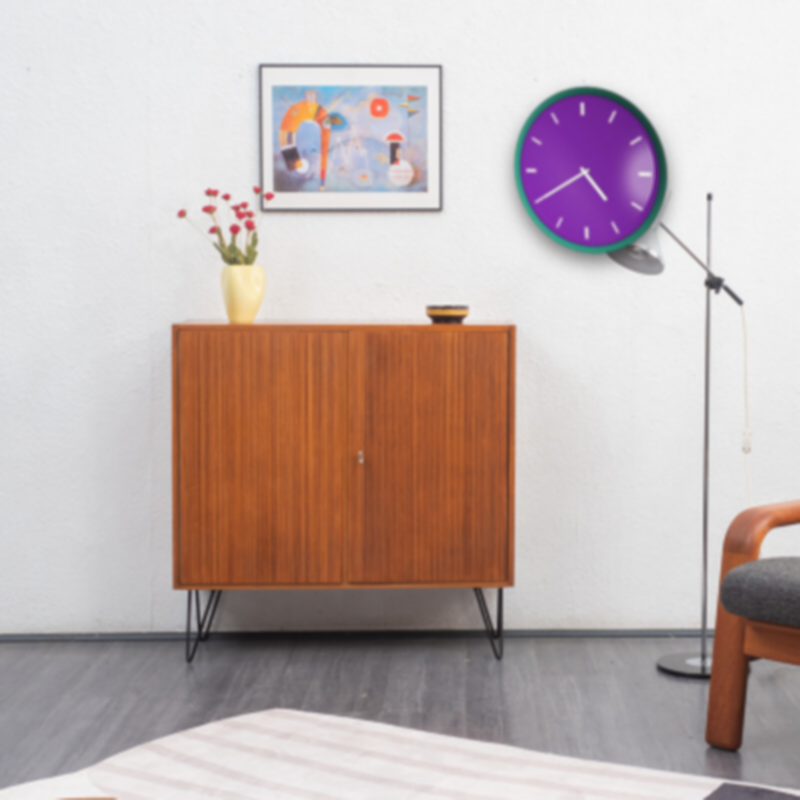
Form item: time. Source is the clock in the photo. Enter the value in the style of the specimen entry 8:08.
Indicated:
4:40
